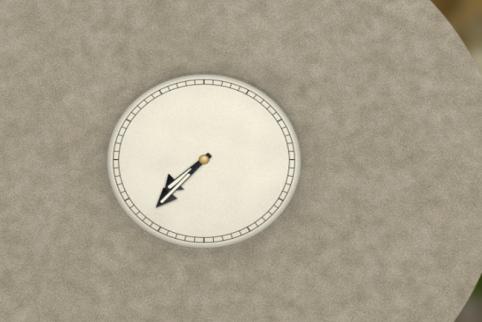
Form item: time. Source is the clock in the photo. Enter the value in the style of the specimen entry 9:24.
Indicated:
7:37
